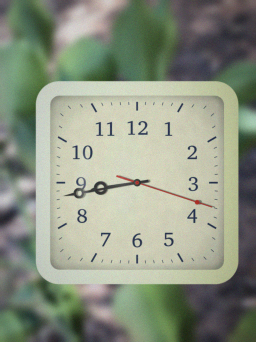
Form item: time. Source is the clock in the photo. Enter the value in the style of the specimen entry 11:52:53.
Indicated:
8:43:18
